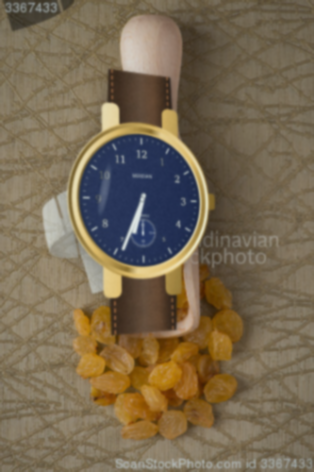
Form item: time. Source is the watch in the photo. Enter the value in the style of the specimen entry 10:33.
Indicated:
6:34
